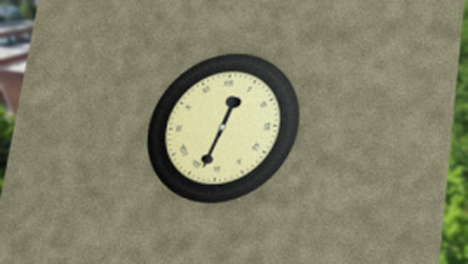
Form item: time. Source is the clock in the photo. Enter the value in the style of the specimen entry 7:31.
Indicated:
12:33
